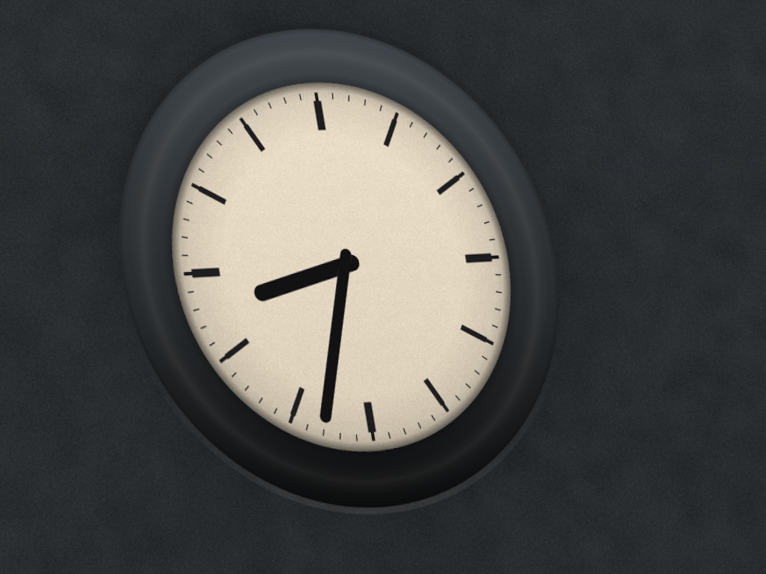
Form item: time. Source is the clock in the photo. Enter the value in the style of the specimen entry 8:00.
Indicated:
8:33
